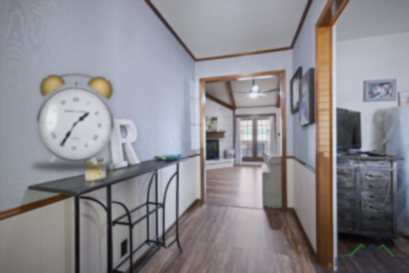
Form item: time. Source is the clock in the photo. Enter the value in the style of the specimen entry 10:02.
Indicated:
1:35
